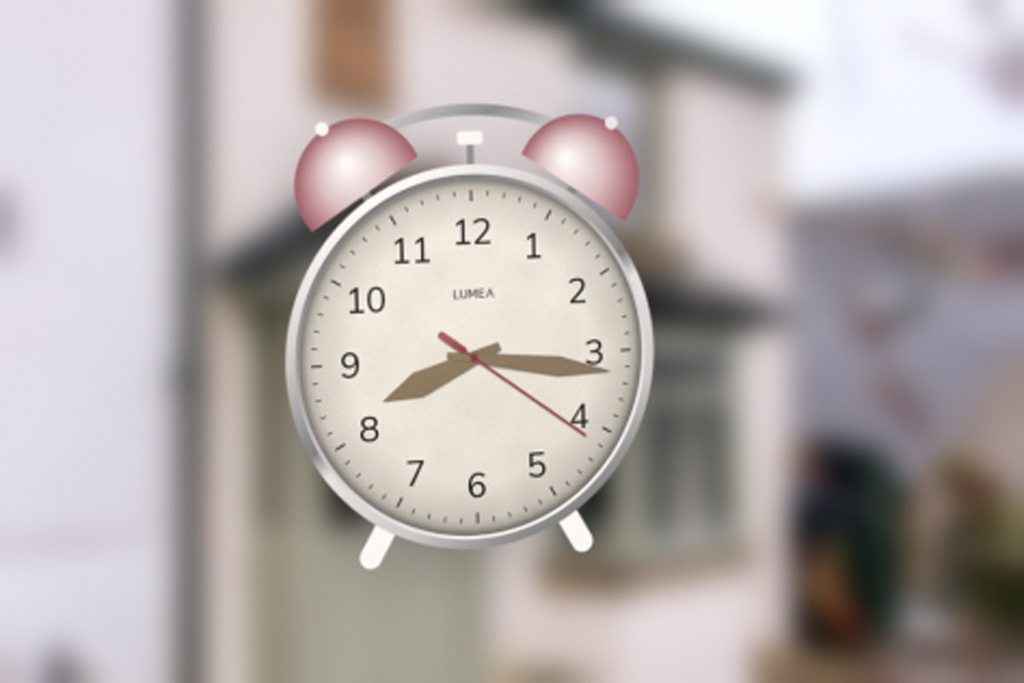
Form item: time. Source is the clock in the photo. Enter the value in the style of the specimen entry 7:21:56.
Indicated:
8:16:21
